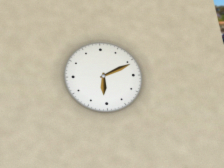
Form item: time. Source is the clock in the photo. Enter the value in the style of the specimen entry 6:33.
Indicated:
6:11
